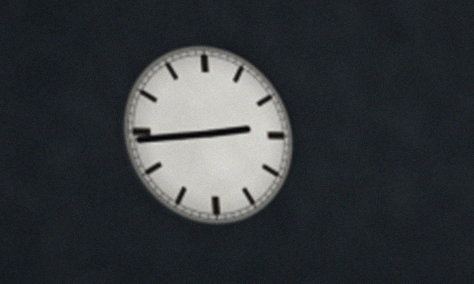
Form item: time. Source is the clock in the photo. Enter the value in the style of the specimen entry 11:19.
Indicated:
2:44
